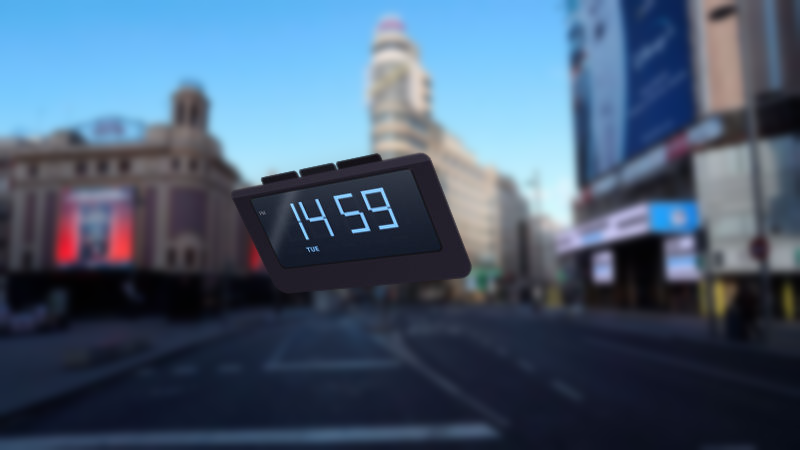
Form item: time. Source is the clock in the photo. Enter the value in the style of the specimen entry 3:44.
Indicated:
14:59
